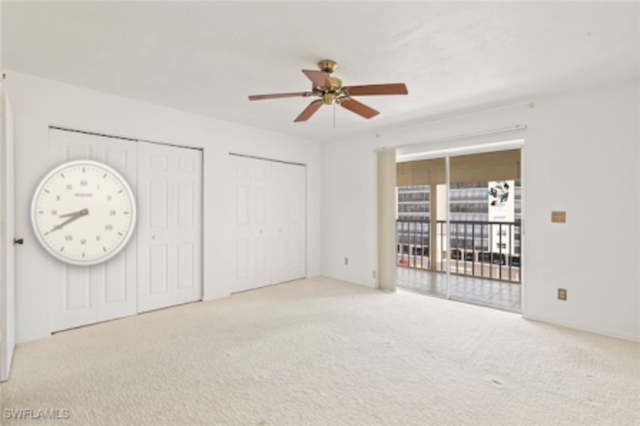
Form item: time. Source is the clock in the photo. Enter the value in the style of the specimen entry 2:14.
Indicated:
8:40
